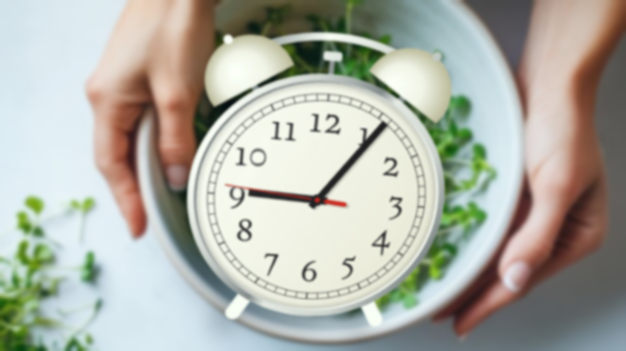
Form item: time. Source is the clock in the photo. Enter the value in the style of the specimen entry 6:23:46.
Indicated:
9:05:46
